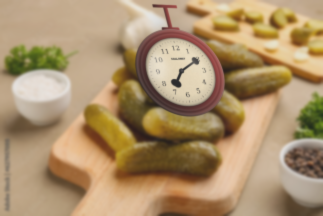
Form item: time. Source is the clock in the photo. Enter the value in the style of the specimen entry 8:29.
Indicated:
7:10
